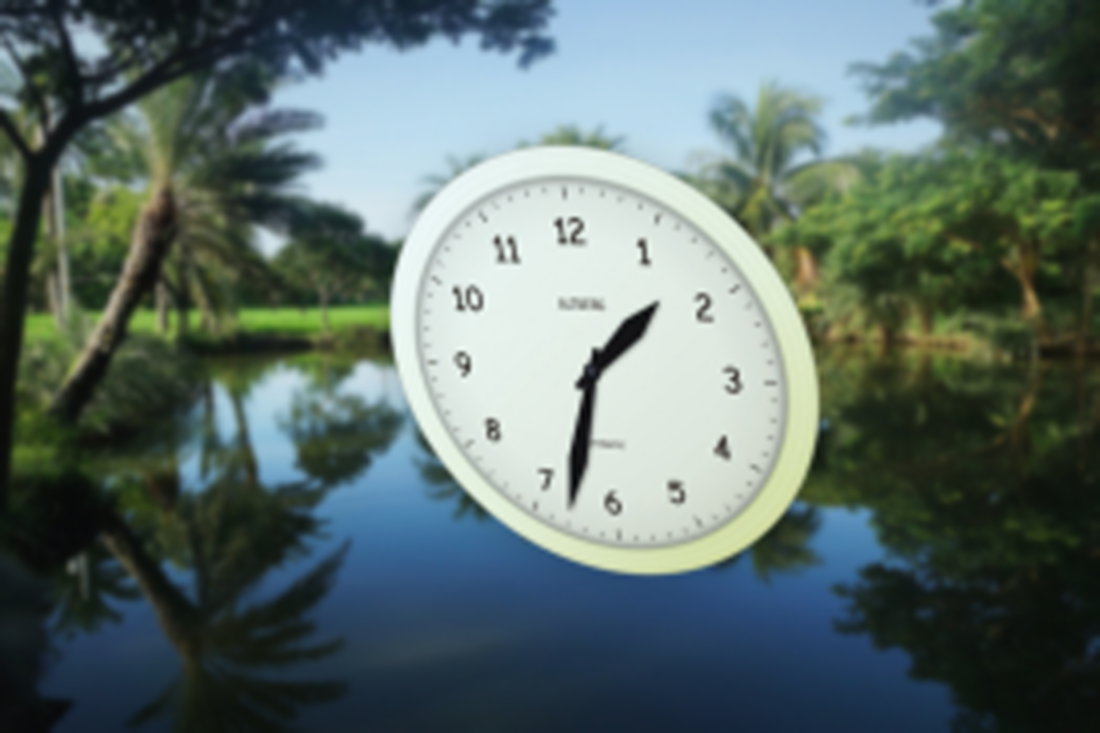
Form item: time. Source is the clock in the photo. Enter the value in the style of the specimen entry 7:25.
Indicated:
1:33
